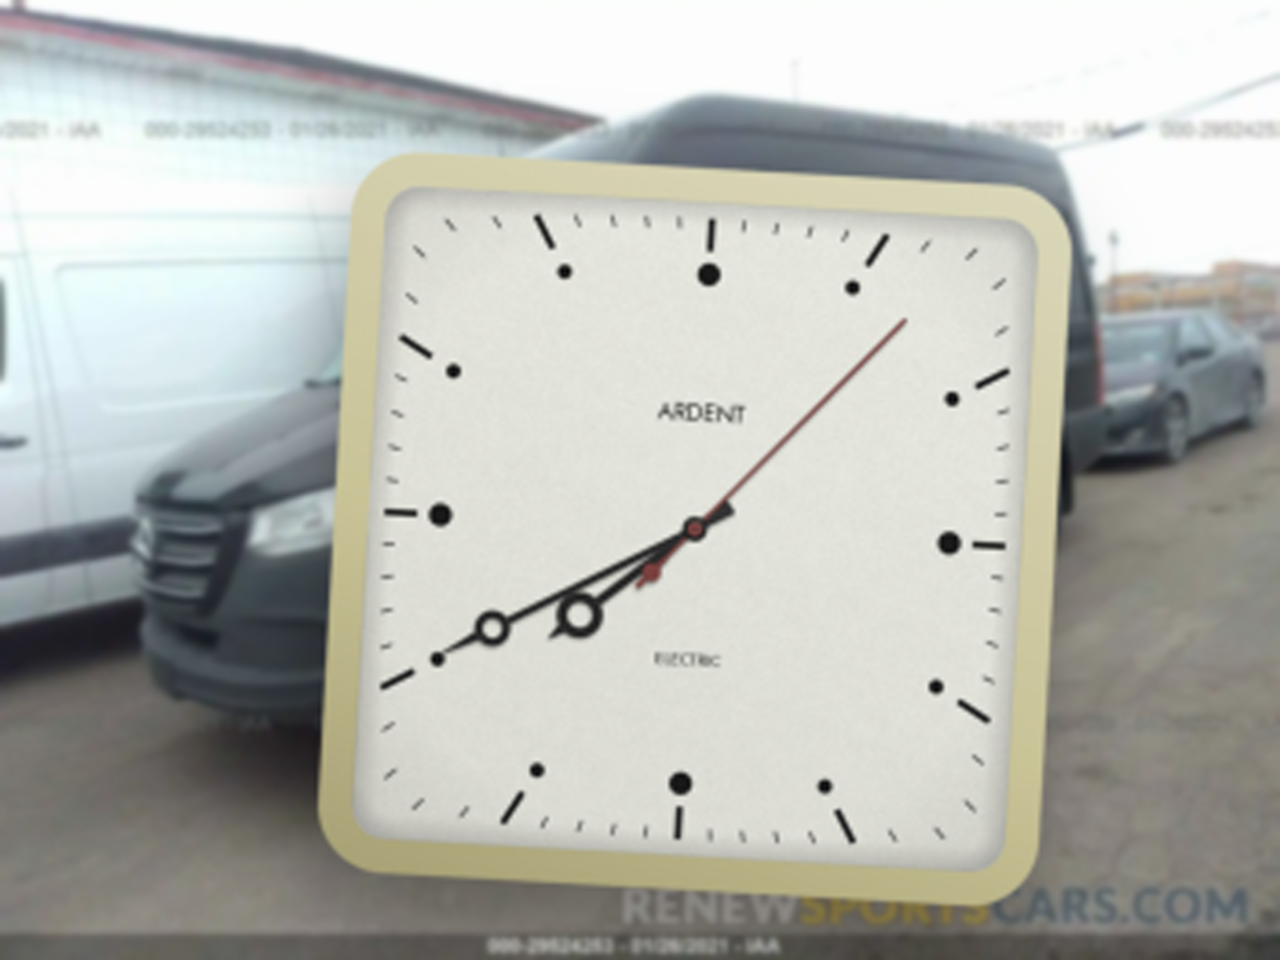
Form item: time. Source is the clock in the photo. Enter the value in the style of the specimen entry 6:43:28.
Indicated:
7:40:07
